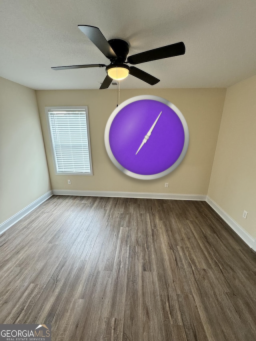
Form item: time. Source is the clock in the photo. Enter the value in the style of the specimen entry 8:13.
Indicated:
7:05
